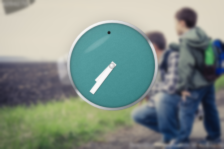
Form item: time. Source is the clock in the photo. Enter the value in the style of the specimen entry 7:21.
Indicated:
7:37
